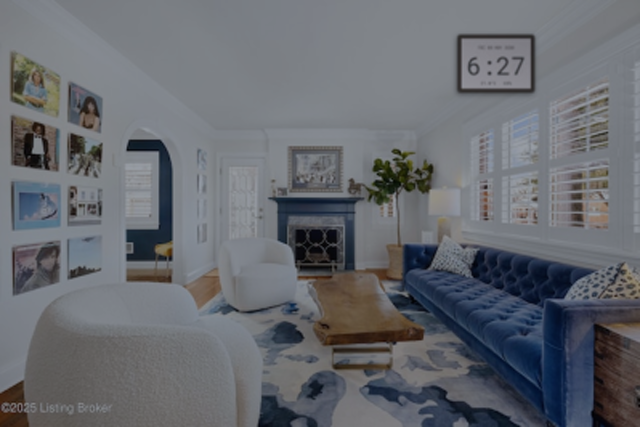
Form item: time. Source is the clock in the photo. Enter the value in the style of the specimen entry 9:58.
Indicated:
6:27
